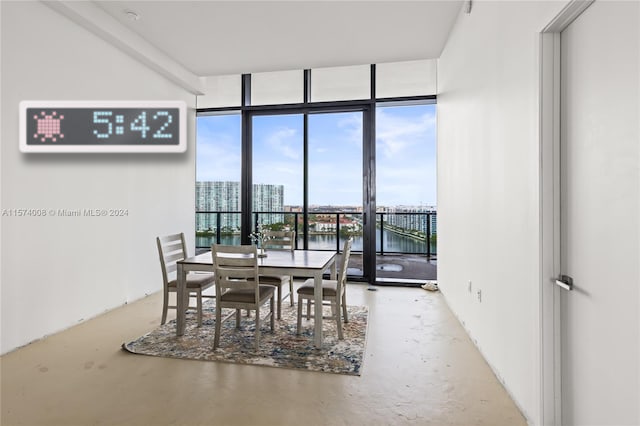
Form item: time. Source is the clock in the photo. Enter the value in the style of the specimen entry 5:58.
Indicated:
5:42
